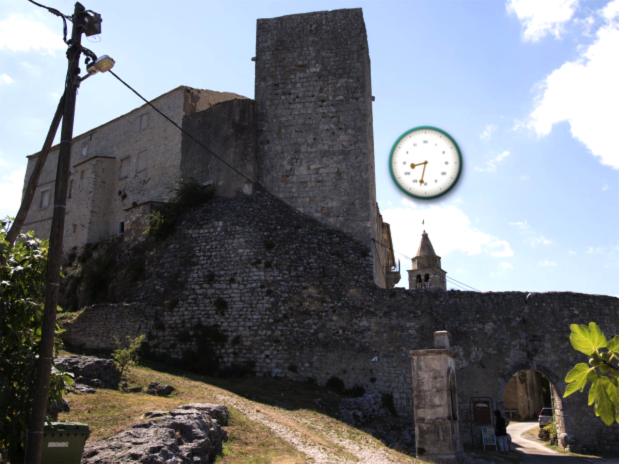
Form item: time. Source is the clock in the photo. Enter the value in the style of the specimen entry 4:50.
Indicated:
8:32
